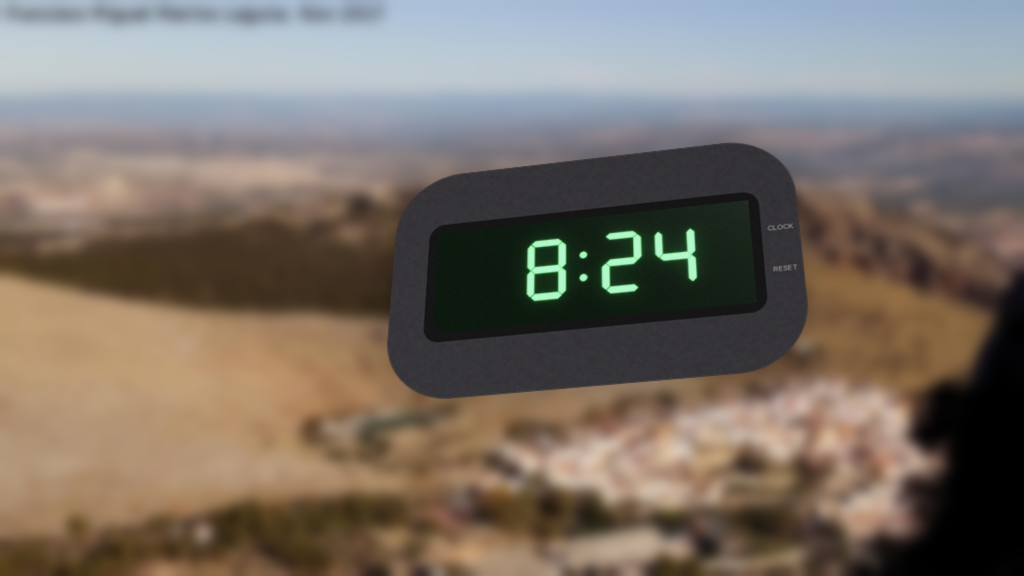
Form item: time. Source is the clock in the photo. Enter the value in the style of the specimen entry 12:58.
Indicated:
8:24
